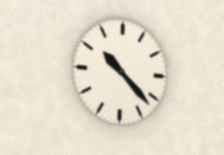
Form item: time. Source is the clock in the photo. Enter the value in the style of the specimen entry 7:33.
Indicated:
10:22
